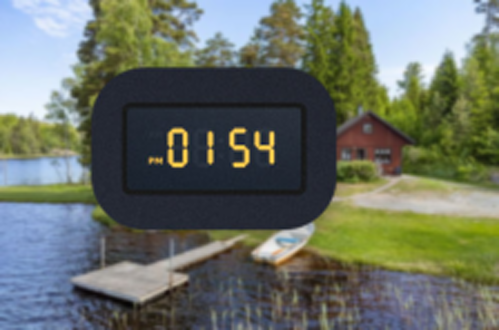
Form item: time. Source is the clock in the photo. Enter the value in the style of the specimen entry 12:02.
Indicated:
1:54
